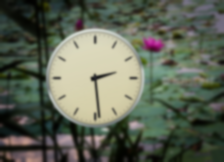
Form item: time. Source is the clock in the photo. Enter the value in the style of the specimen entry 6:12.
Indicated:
2:29
